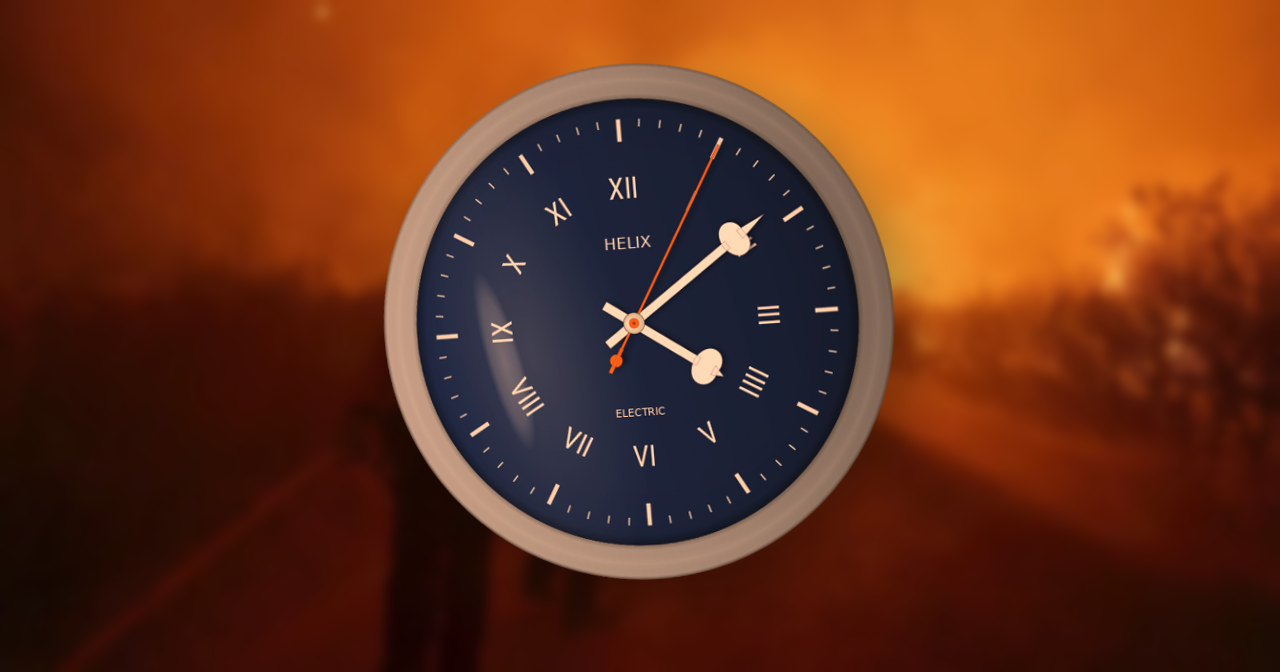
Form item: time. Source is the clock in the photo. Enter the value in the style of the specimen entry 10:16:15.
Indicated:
4:09:05
